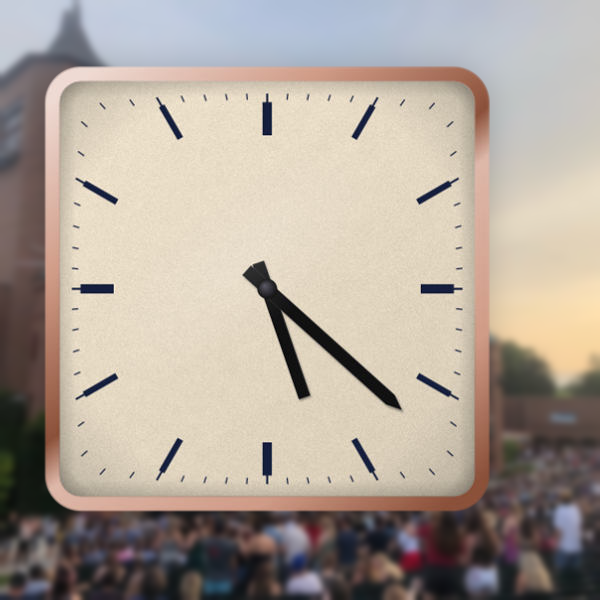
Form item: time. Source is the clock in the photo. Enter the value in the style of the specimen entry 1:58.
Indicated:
5:22
